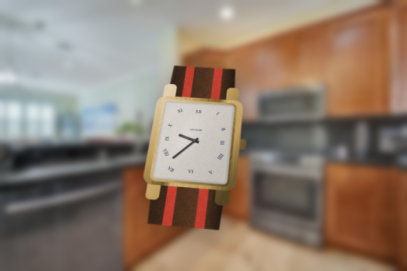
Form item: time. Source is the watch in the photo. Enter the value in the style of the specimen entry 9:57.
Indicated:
9:37
